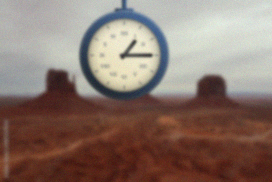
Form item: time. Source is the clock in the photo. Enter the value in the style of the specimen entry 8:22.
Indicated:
1:15
